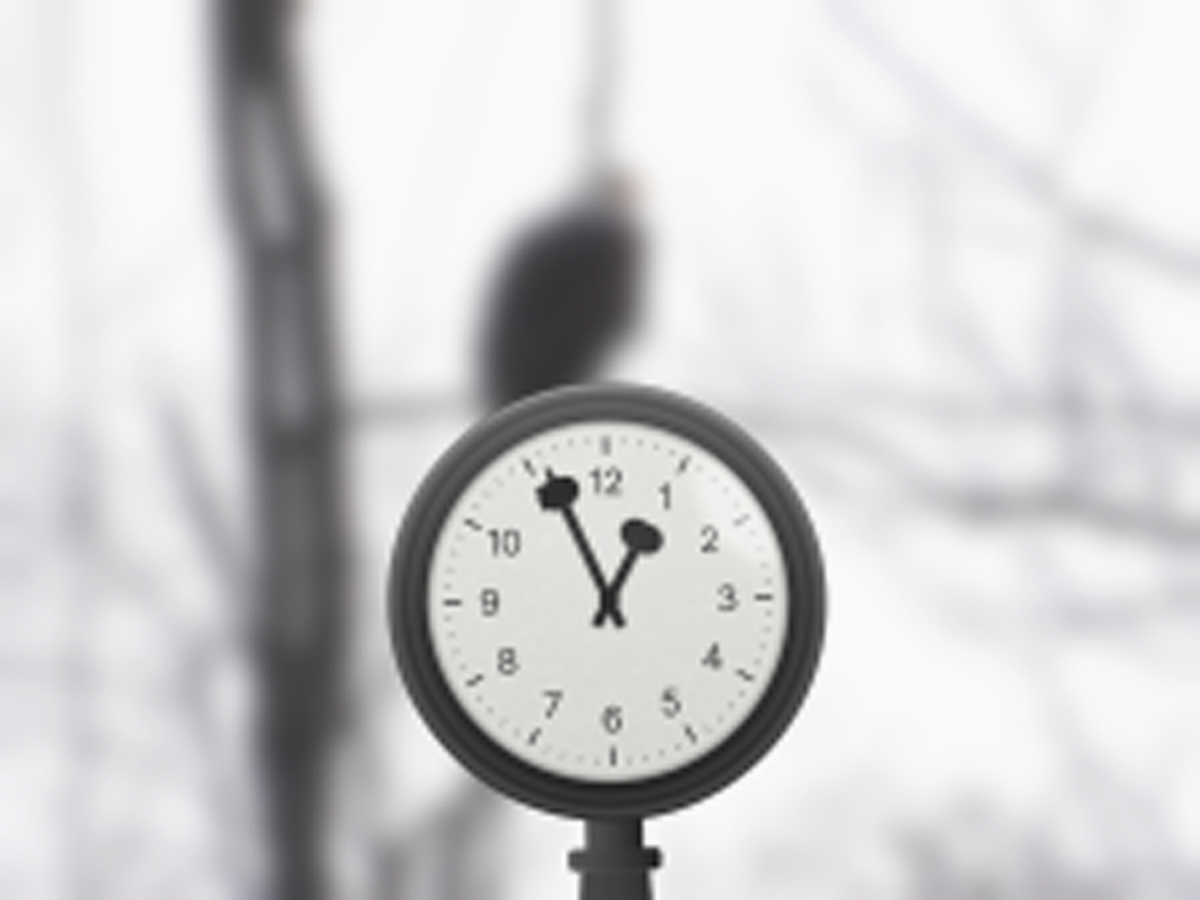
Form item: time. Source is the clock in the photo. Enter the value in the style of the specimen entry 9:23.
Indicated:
12:56
